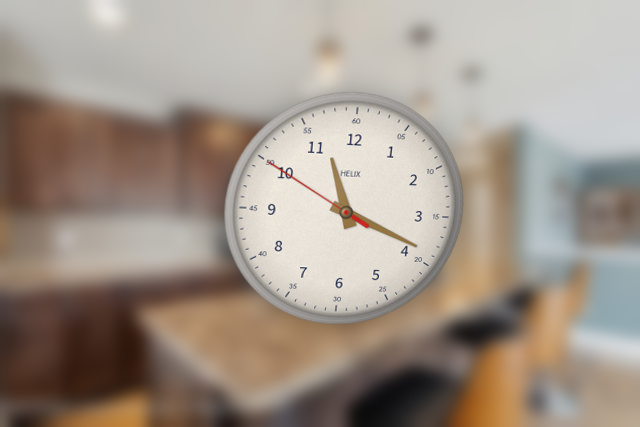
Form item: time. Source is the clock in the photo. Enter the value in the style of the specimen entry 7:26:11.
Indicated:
11:18:50
